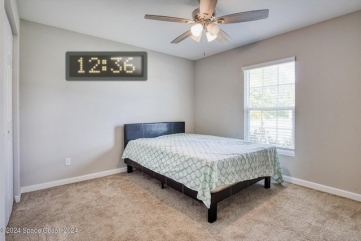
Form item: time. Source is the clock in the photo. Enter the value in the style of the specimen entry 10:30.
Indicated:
12:36
